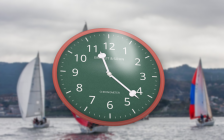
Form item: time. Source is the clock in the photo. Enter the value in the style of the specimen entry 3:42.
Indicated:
11:22
